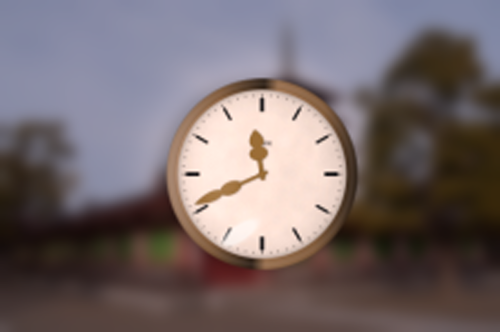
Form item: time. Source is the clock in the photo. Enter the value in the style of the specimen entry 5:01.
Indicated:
11:41
